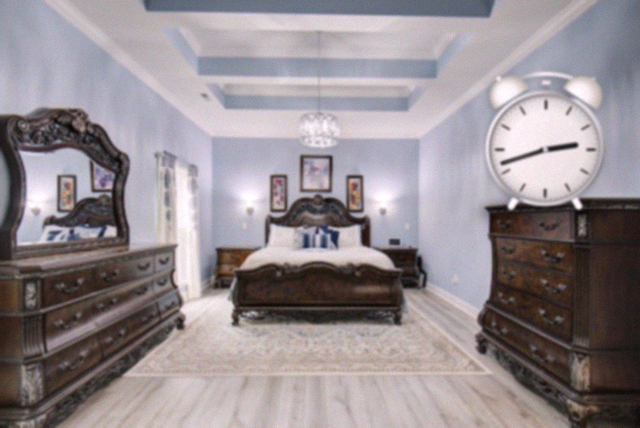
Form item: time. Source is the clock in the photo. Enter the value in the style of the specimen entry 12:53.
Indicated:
2:42
